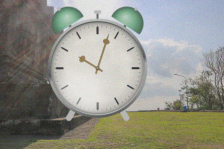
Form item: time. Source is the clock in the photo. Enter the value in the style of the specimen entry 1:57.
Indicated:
10:03
